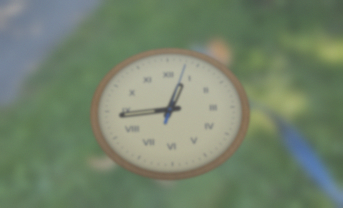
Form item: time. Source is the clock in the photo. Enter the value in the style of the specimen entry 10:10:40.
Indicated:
12:44:03
